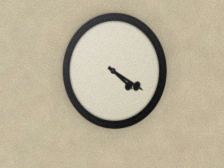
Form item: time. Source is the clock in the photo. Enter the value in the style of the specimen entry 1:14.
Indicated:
4:20
